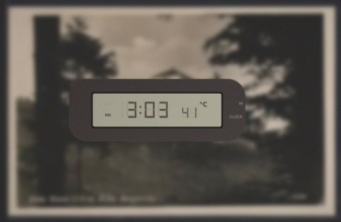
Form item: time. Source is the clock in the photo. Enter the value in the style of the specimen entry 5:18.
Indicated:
3:03
